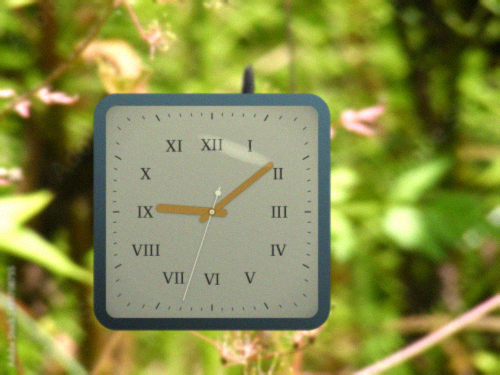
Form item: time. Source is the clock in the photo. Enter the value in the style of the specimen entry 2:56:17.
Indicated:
9:08:33
